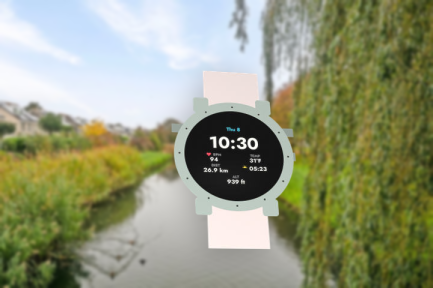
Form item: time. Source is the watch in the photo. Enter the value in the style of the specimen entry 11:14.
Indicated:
10:30
